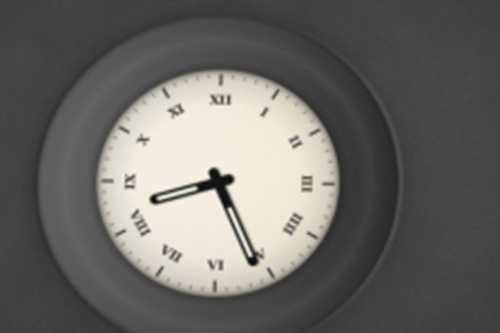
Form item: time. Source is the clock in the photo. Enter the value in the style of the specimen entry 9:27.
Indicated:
8:26
